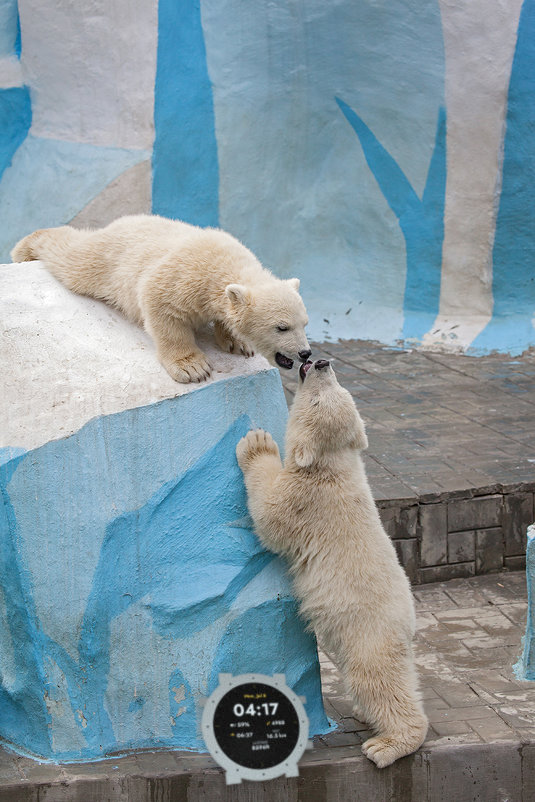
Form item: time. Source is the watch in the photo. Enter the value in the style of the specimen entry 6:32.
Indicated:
4:17
